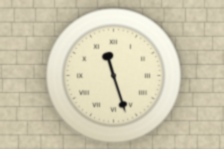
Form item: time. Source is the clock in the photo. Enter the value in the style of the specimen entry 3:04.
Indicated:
11:27
